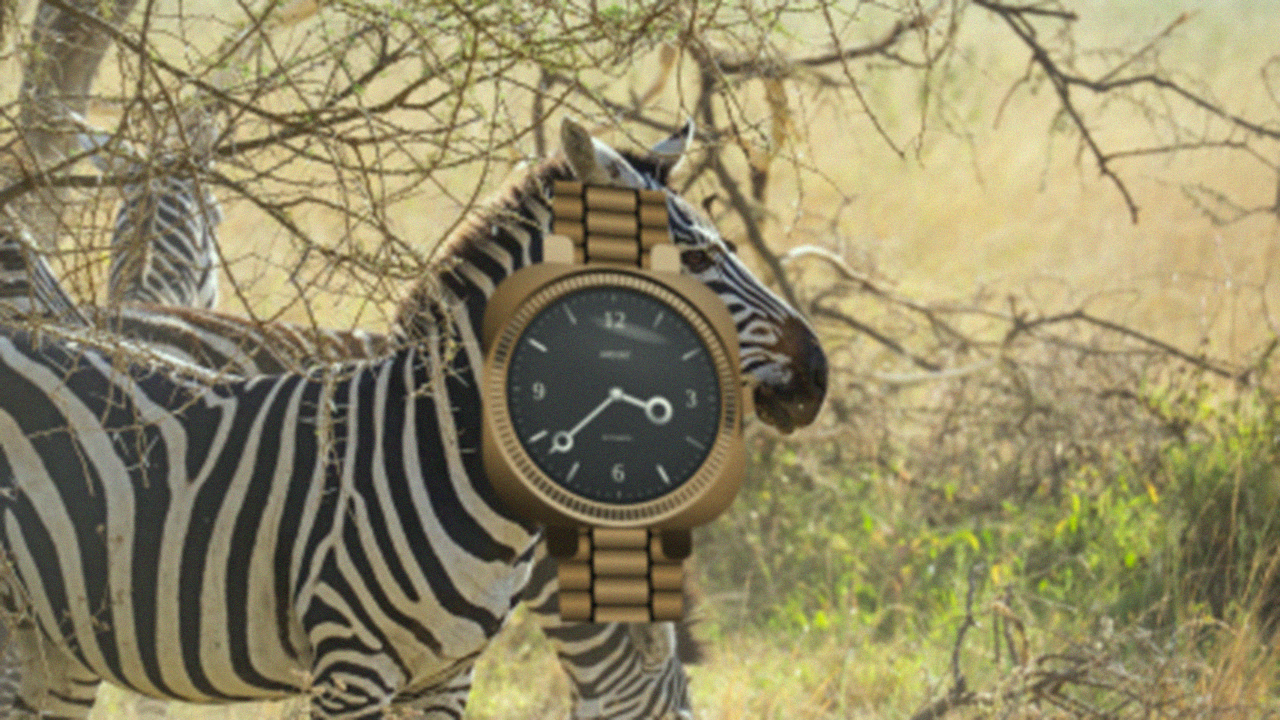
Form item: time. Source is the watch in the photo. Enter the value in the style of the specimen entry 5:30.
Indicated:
3:38
